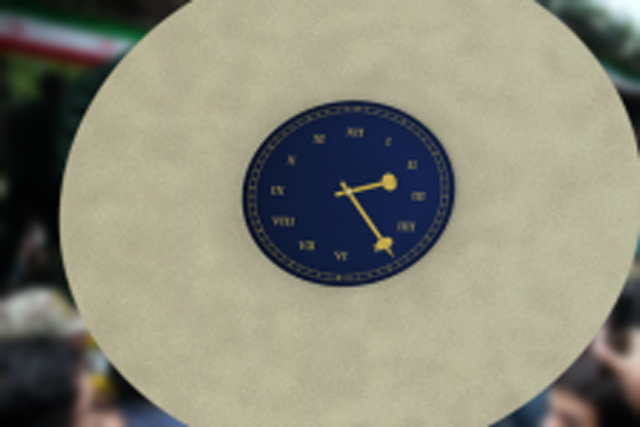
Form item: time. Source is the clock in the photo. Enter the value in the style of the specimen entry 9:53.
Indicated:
2:24
